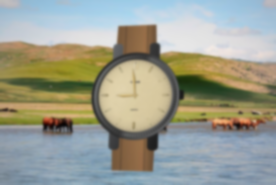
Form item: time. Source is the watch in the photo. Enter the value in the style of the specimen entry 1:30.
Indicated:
8:59
